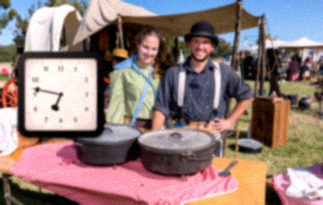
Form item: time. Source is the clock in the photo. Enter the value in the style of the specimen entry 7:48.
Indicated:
6:47
